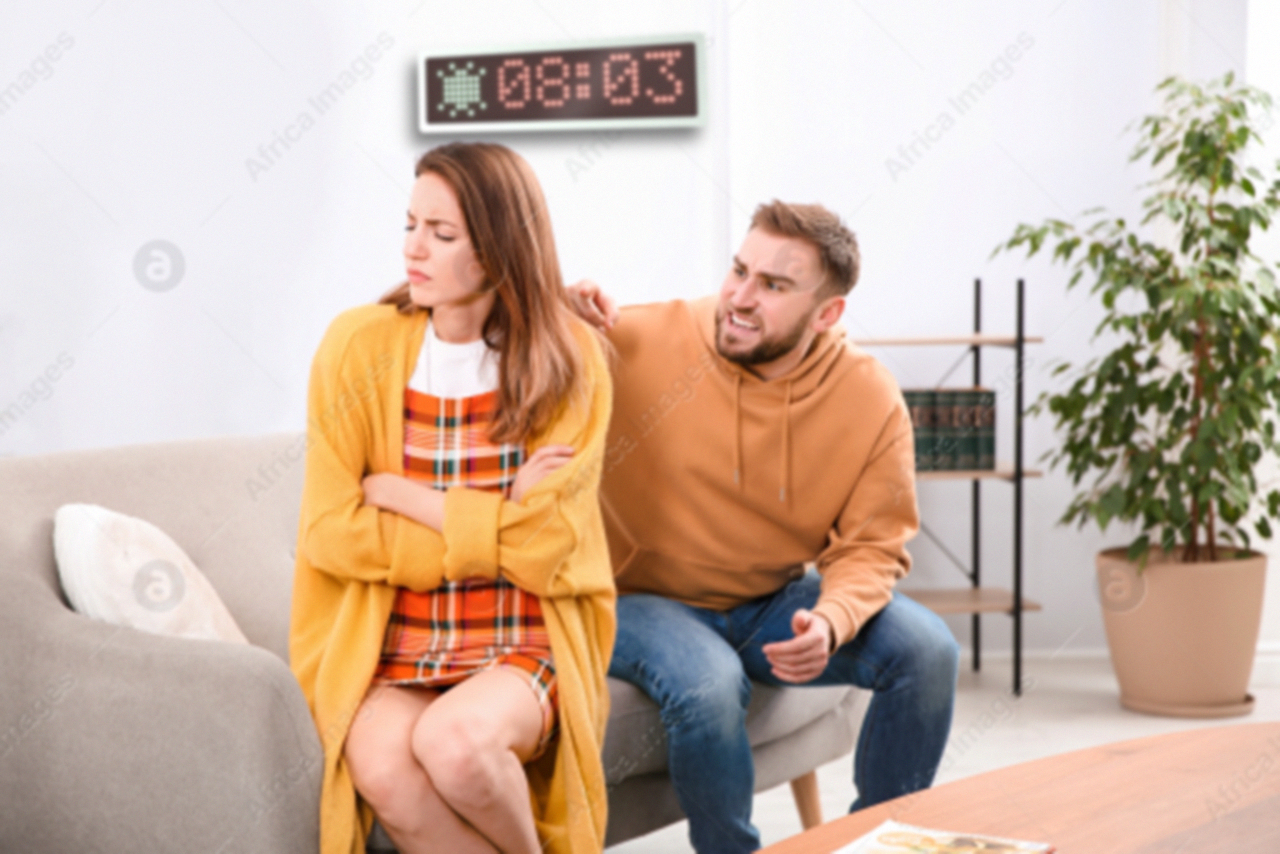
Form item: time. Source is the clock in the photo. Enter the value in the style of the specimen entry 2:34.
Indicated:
8:03
